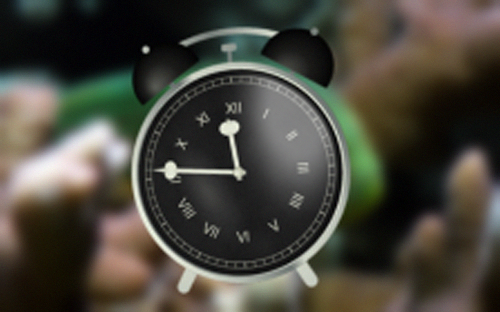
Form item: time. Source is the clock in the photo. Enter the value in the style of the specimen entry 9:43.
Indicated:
11:46
